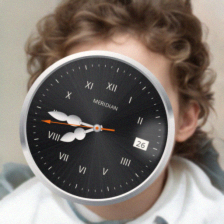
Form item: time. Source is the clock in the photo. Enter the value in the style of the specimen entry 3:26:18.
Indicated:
7:44:43
